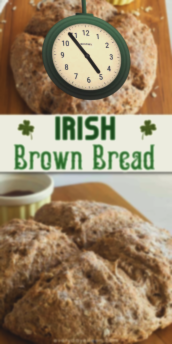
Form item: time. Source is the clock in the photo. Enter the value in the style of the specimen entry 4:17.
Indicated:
4:54
